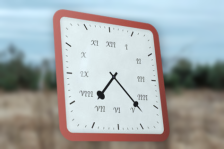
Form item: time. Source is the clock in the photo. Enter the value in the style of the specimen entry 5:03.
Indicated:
7:23
